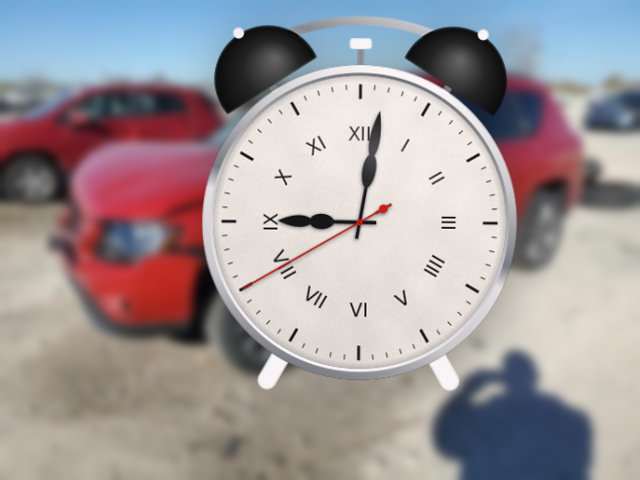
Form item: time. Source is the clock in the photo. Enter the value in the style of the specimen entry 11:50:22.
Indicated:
9:01:40
